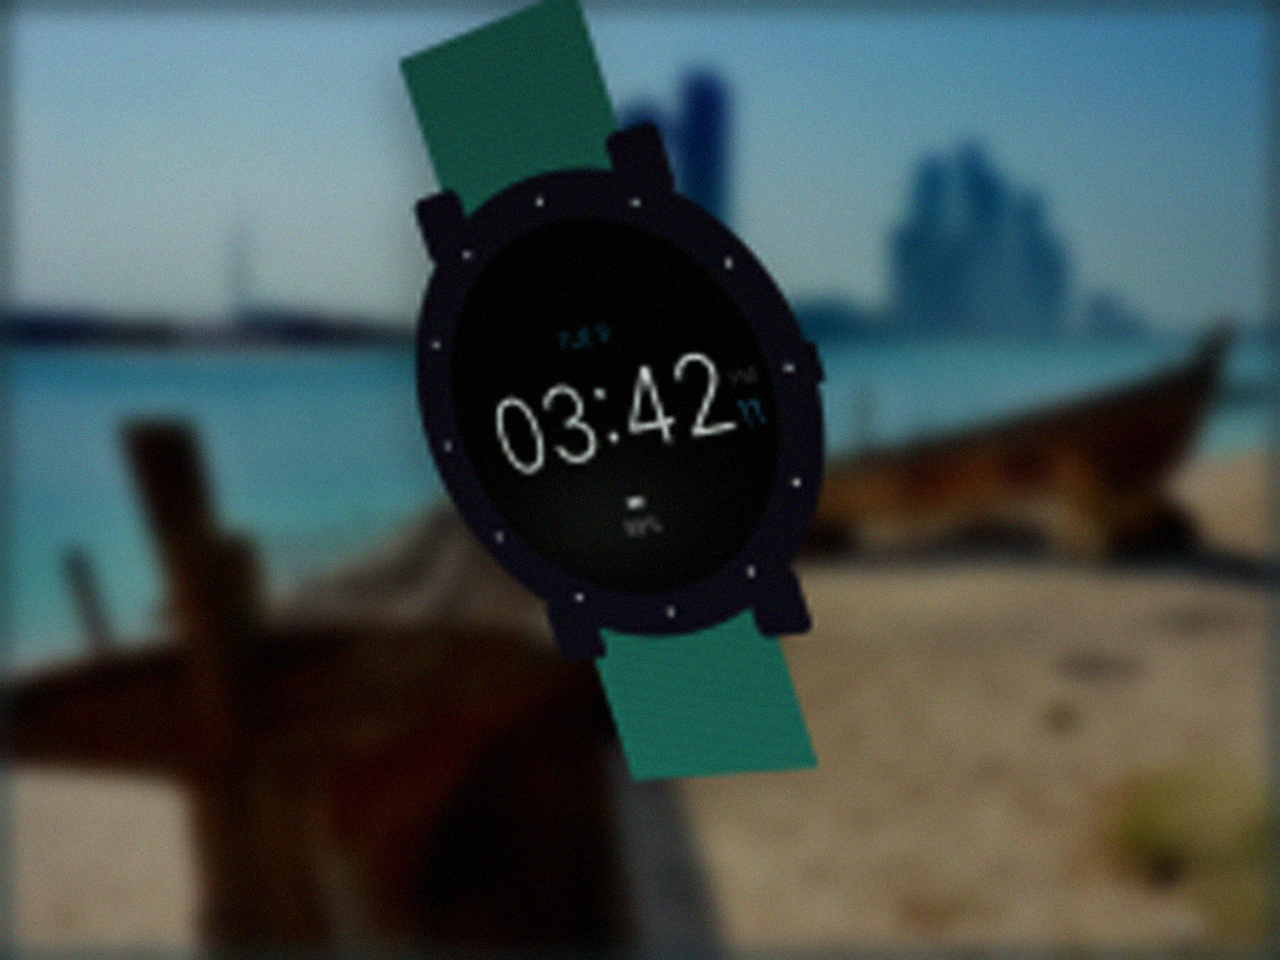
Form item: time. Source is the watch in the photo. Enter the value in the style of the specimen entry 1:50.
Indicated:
3:42
